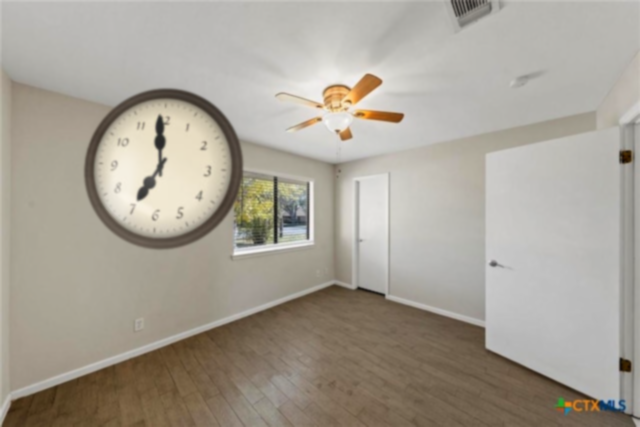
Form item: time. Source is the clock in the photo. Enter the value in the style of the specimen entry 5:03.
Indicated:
6:59
